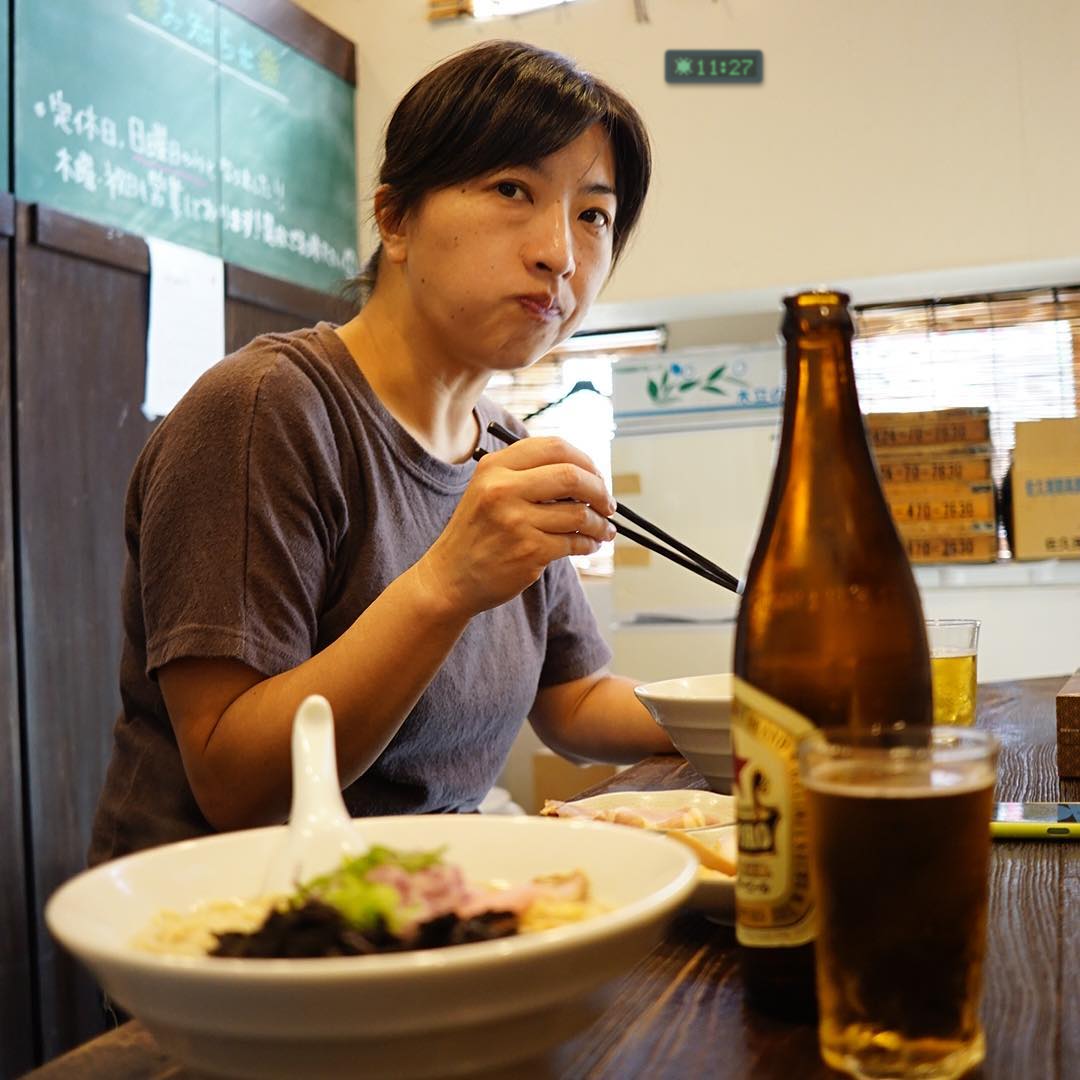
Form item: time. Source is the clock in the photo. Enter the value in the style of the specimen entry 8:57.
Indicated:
11:27
